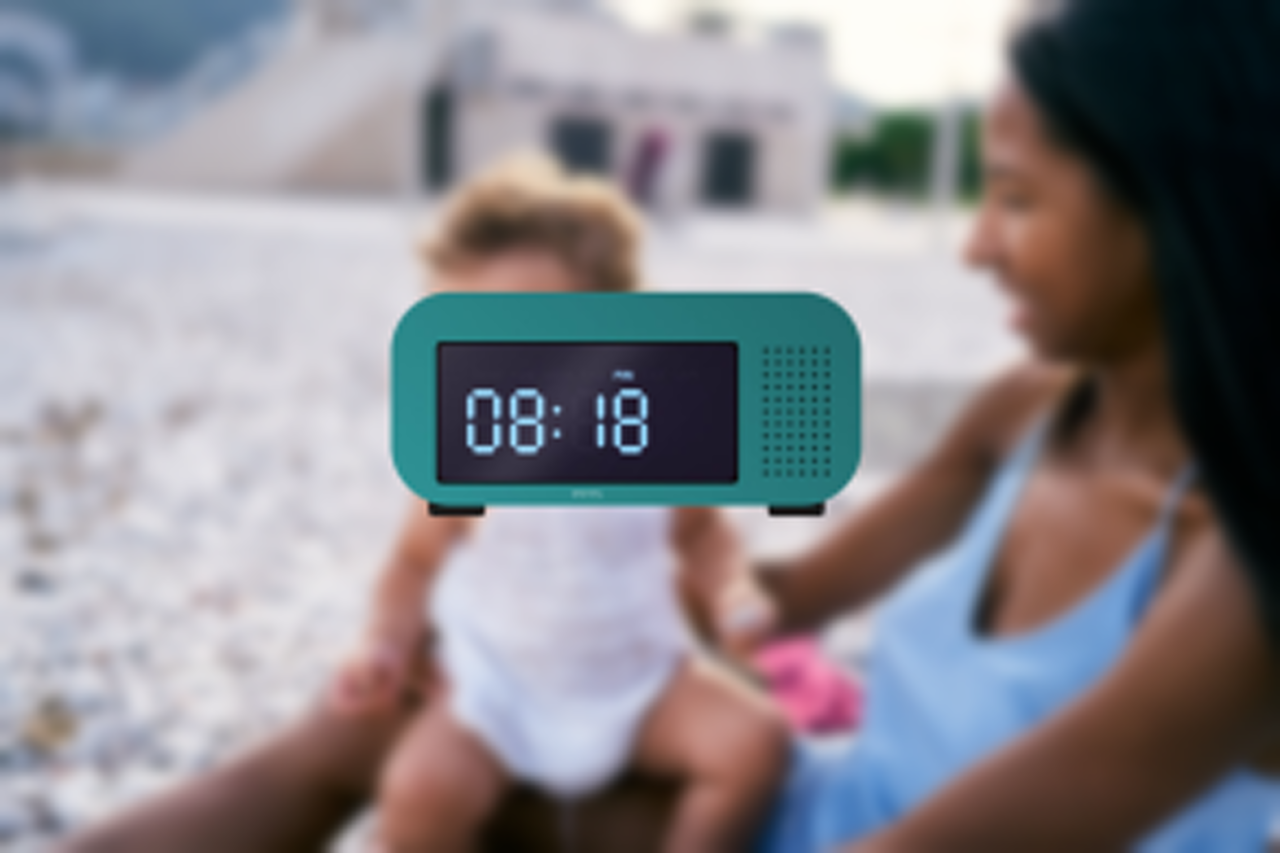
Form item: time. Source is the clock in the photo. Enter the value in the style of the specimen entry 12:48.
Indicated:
8:18
